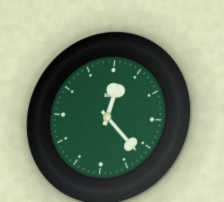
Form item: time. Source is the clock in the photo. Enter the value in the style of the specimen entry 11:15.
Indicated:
12:22
